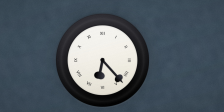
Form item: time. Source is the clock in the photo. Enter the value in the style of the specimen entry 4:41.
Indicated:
6:23
